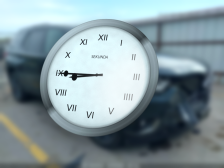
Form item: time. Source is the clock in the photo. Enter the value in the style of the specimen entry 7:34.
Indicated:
8:45
